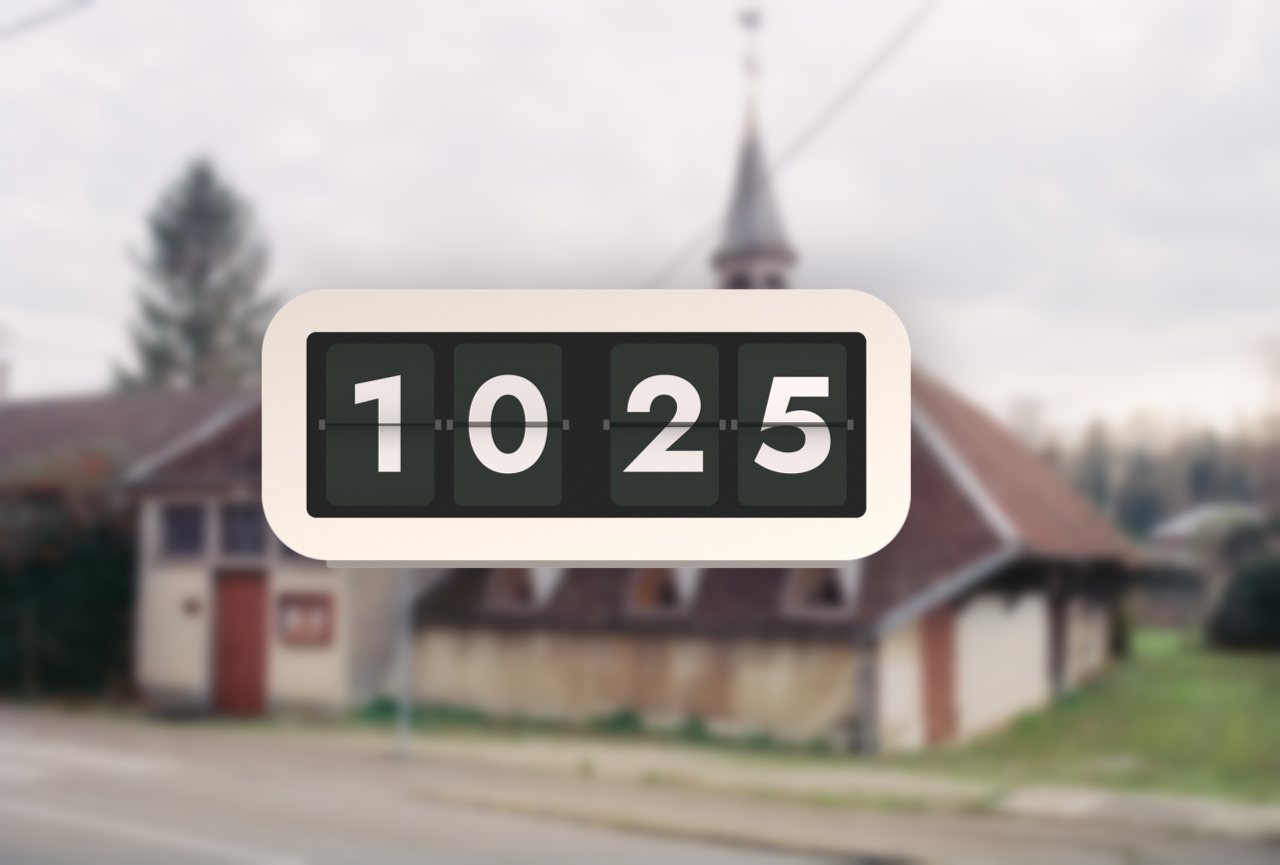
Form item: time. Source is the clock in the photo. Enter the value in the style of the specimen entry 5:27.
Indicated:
10:25
